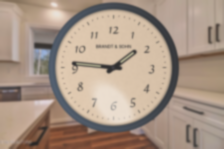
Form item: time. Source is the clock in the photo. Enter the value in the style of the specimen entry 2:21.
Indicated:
1:46
